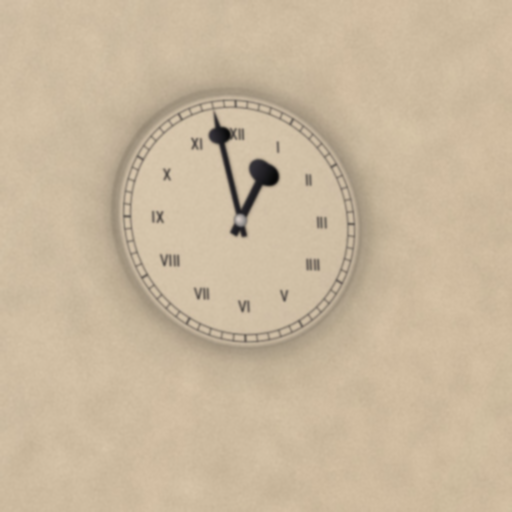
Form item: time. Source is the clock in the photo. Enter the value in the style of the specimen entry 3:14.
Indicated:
12:58
